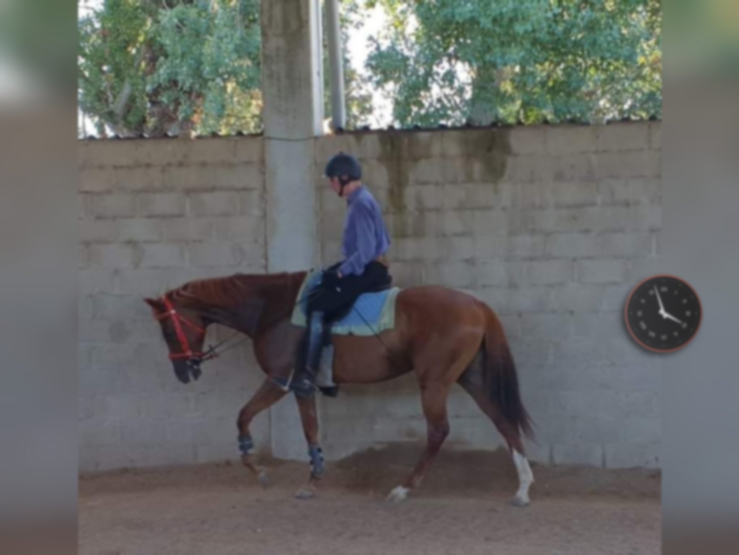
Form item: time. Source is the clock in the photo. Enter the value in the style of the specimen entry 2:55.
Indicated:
3:57
